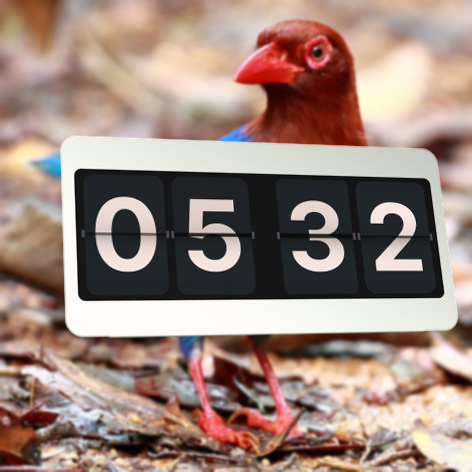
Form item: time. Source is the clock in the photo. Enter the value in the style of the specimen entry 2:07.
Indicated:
5:32
